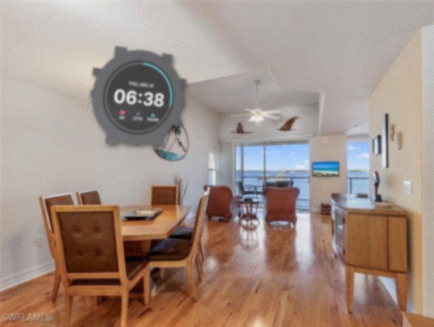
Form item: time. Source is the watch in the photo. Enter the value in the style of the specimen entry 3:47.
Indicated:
6:38
